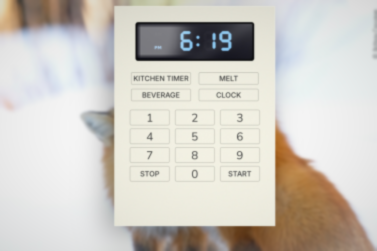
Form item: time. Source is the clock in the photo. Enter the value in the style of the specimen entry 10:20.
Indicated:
6:19
